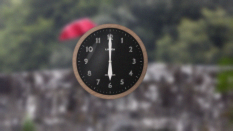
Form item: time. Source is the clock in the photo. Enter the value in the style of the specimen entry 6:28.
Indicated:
6:00
